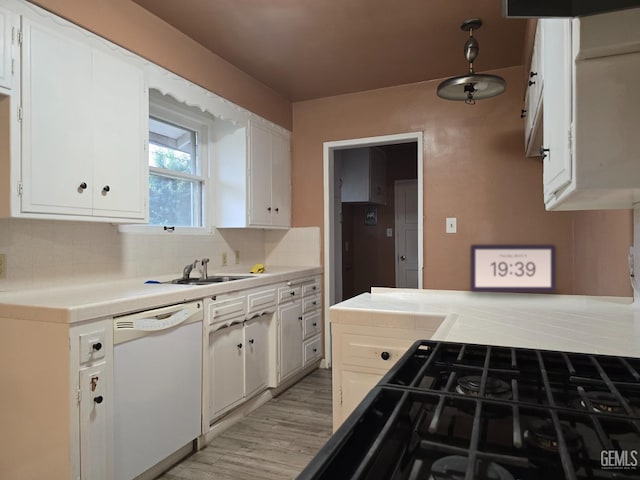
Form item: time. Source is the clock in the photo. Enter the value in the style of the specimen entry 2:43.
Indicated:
19:39
